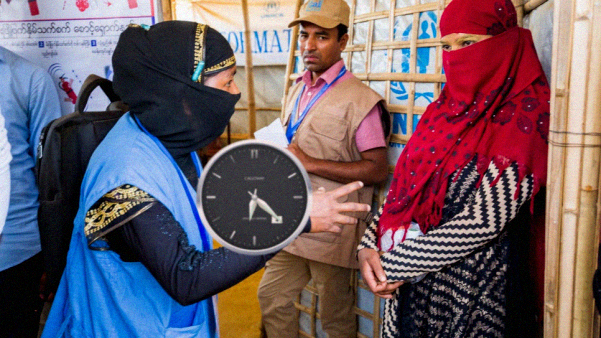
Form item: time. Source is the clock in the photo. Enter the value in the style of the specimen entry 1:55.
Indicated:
6:22
